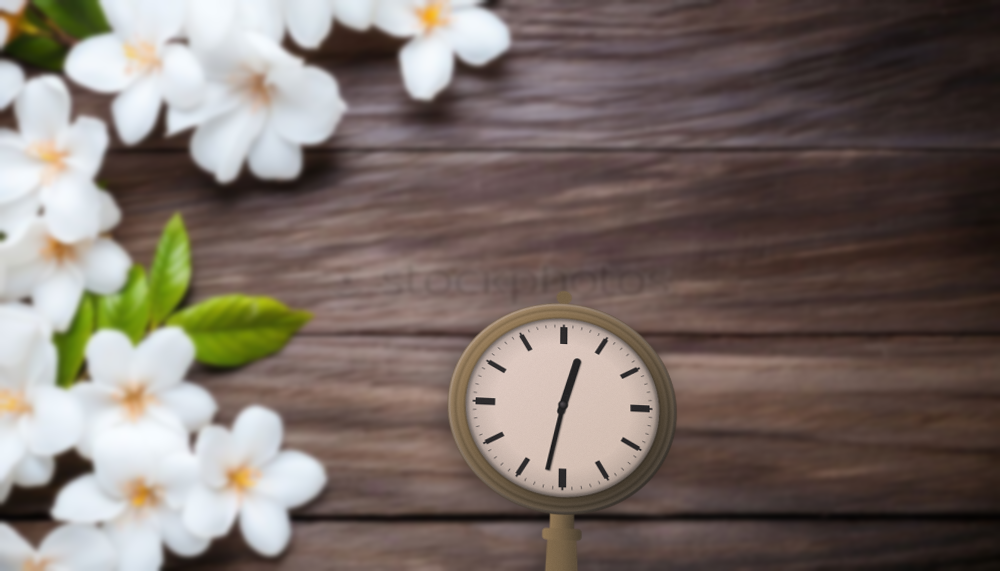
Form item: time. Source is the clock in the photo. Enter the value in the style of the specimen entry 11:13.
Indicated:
12:32
